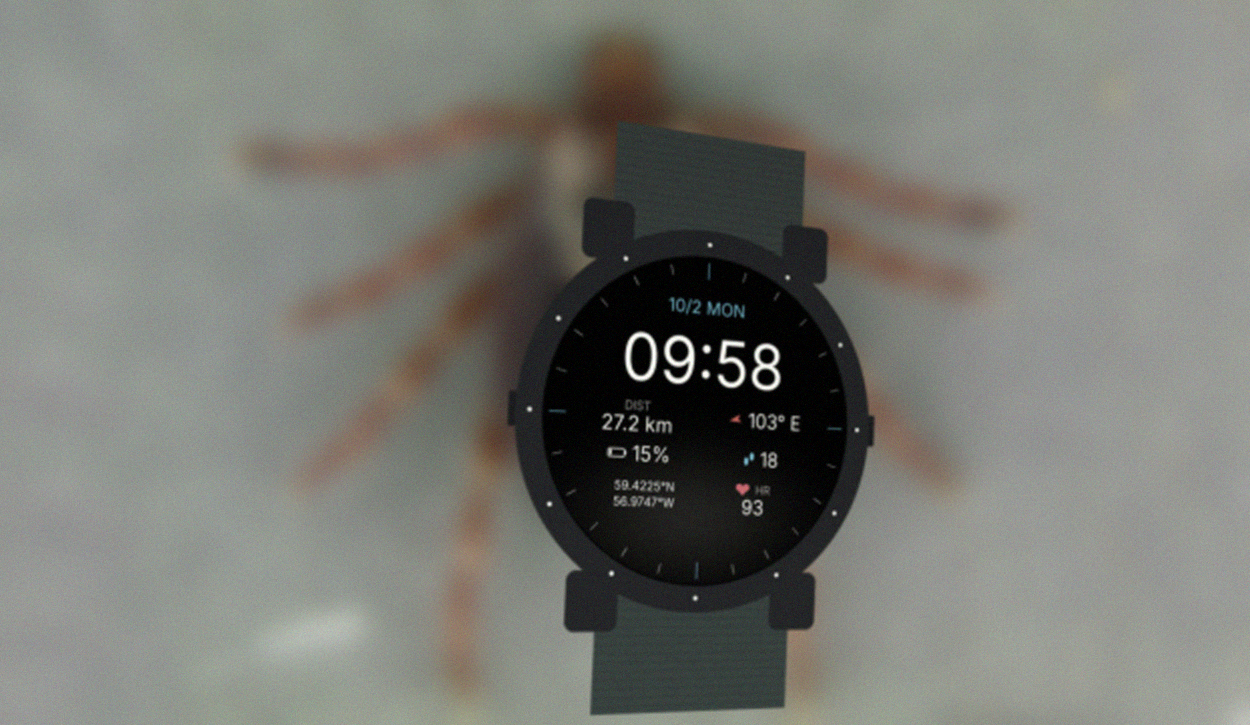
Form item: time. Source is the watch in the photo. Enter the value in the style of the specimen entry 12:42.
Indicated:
9:58
